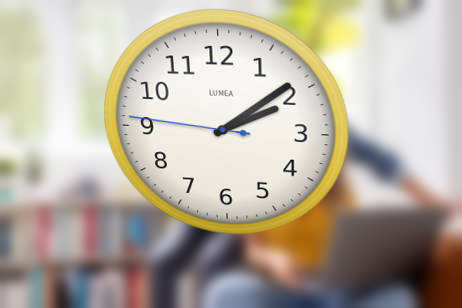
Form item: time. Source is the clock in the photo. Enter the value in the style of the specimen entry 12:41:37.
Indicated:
2:08:46
